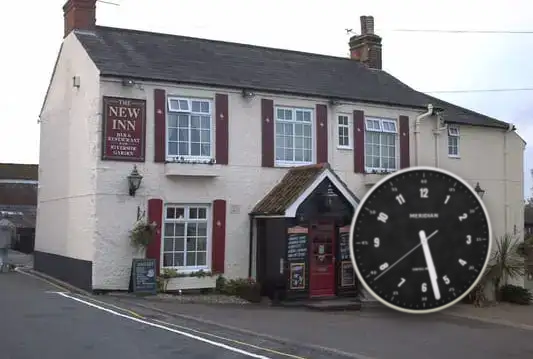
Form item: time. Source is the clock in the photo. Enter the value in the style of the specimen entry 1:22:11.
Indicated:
5:27:39
